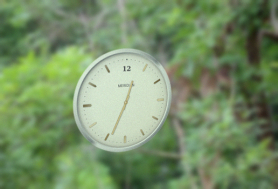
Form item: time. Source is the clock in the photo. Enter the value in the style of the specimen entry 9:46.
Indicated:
12:34
